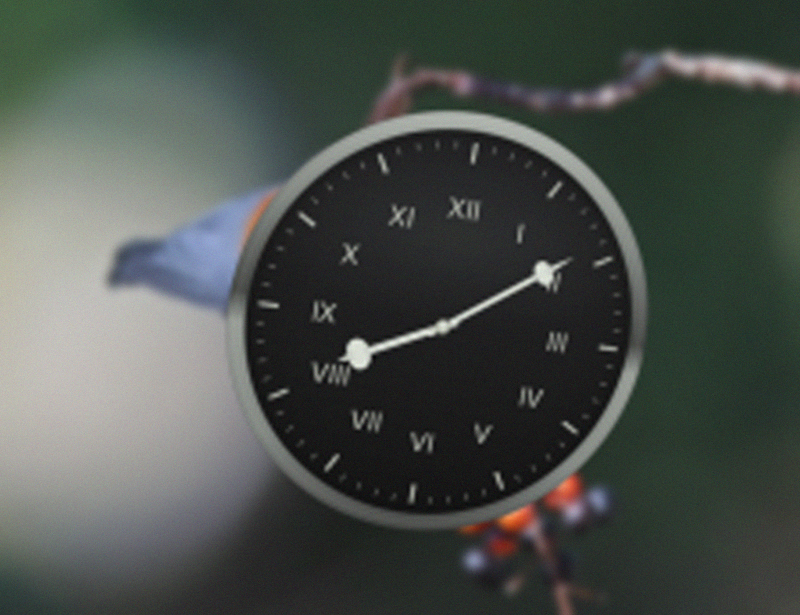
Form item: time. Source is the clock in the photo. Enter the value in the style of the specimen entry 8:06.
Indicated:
8:09
